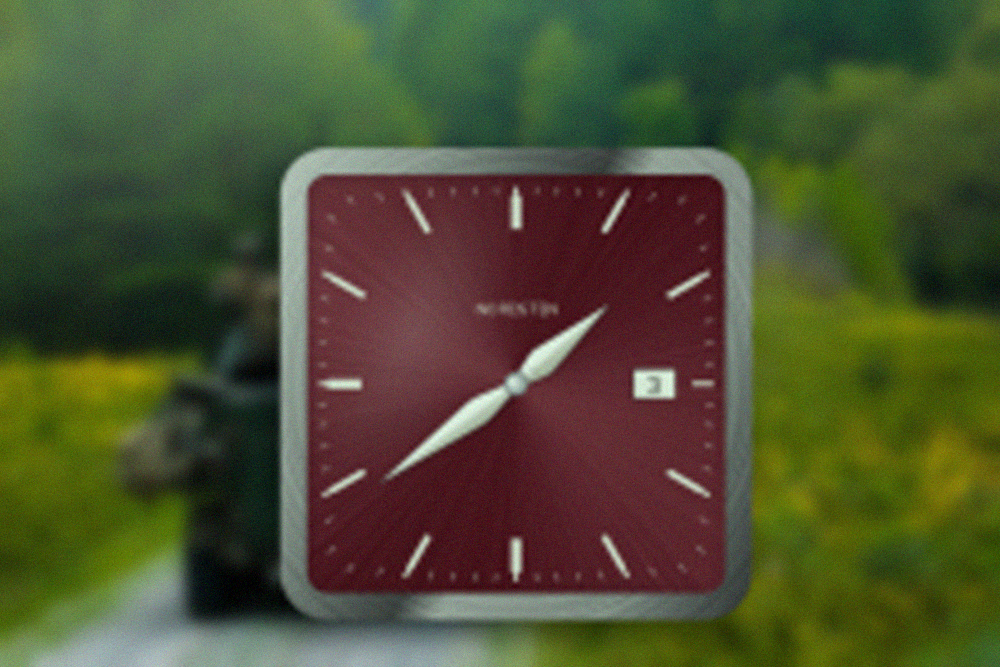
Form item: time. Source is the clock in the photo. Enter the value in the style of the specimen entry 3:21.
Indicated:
1:39
